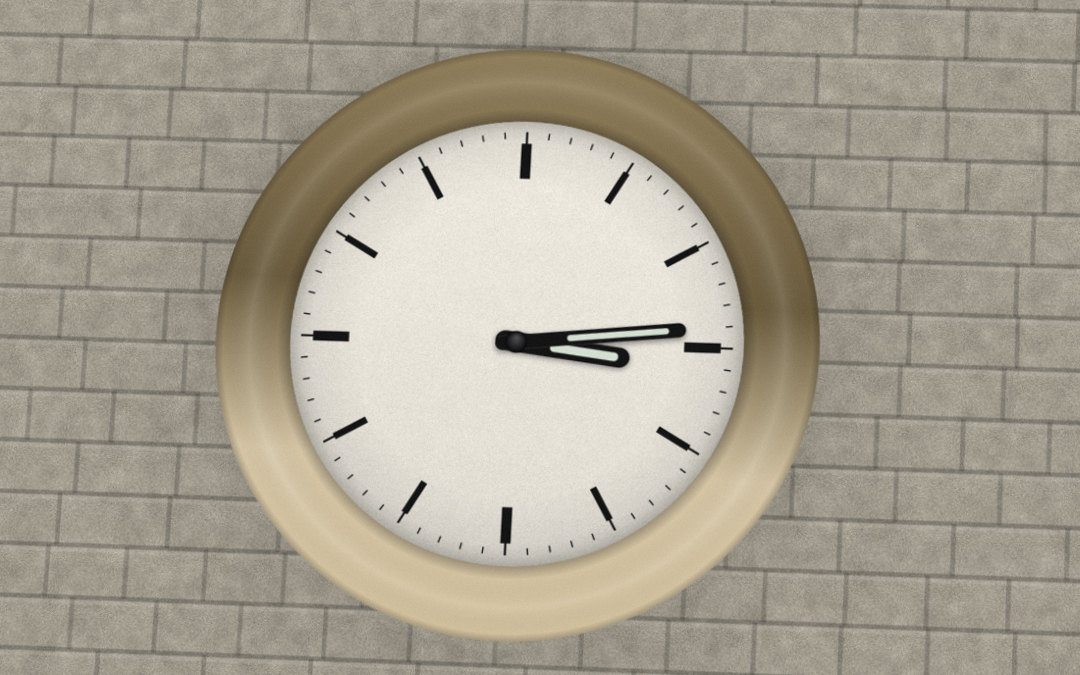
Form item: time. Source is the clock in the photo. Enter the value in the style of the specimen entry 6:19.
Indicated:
3:14
